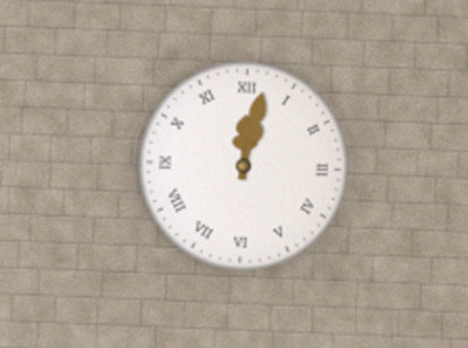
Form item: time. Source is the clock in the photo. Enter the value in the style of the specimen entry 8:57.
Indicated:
12:02
